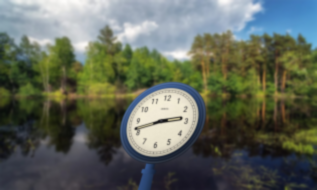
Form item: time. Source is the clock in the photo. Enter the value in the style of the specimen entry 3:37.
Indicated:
2:42
